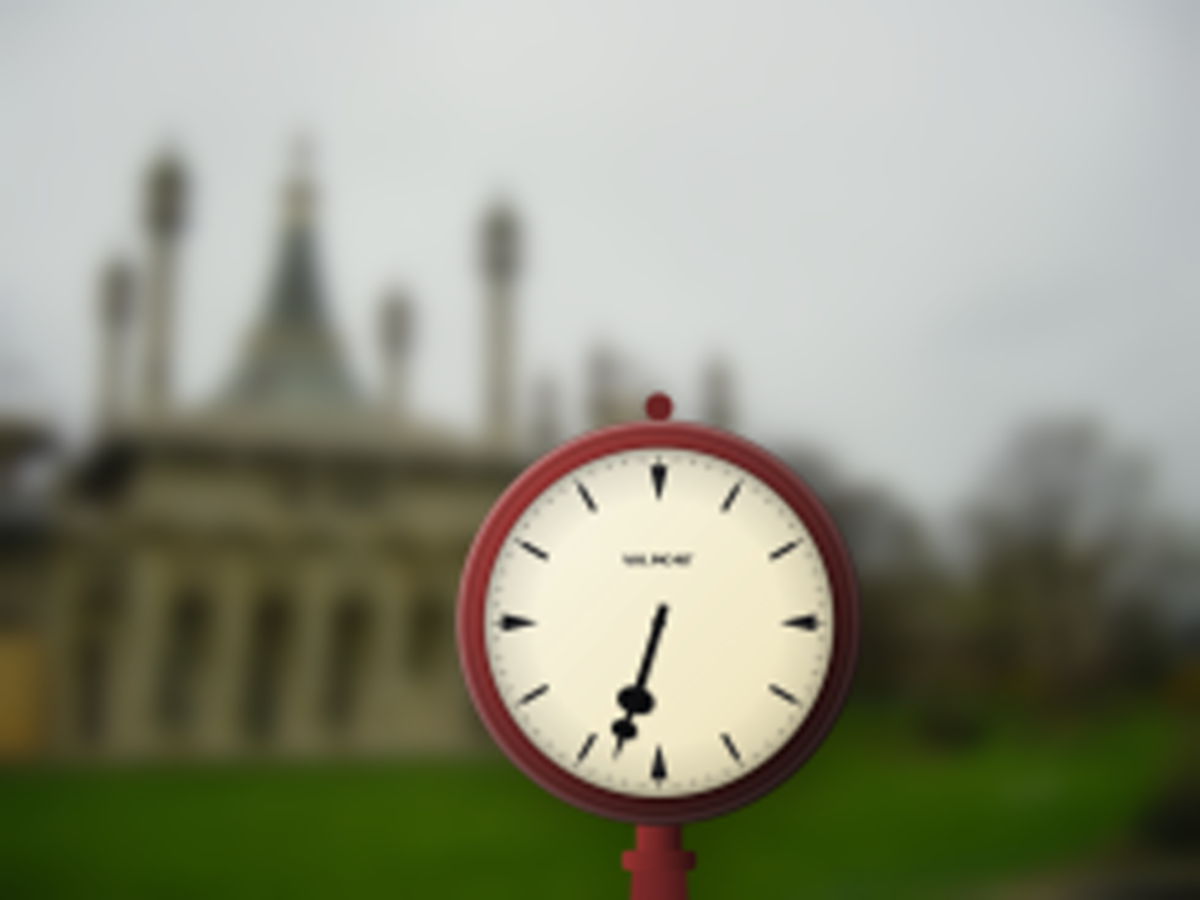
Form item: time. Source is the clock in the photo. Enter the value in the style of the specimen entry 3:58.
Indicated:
6:33
